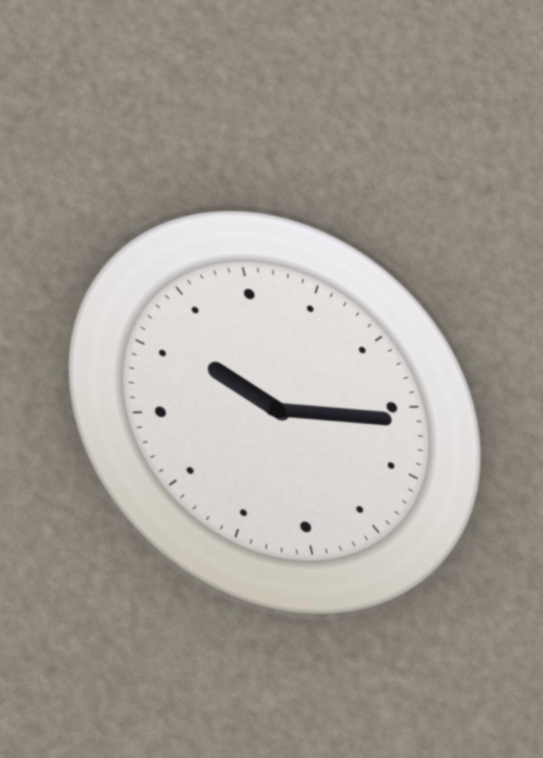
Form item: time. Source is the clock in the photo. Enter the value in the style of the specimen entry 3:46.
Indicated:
10:16
